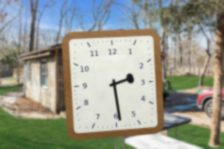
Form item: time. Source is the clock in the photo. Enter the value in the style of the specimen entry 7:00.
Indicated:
2:29
